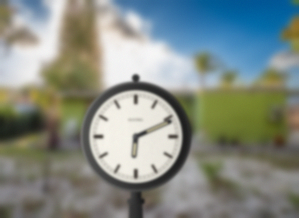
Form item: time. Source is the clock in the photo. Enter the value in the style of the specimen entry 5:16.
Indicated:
6:11
